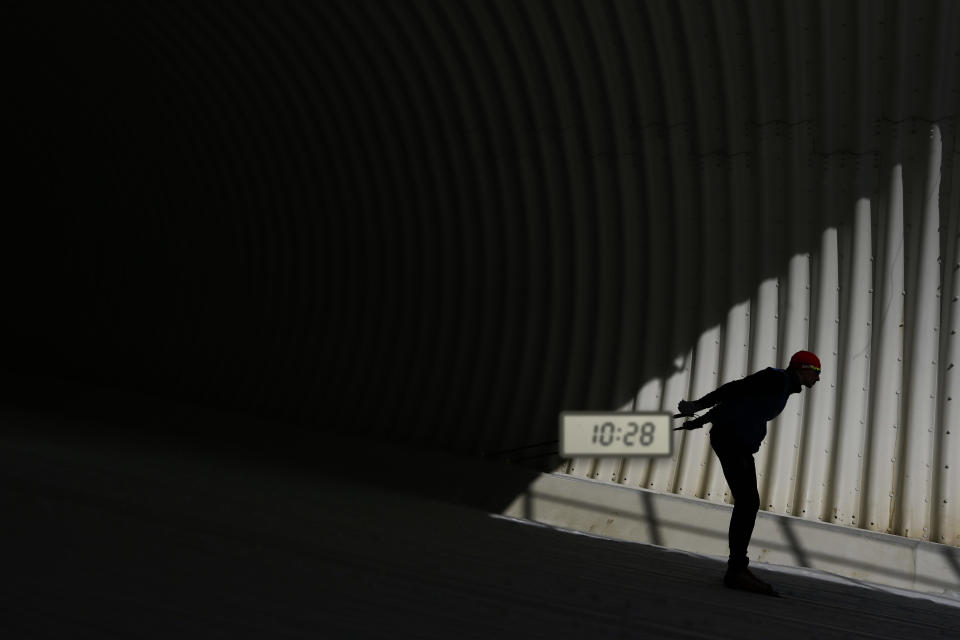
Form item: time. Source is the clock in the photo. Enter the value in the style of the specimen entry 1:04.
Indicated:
10:28
